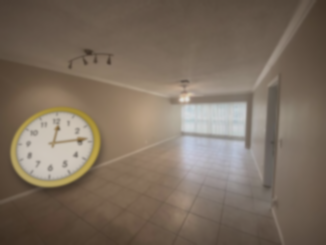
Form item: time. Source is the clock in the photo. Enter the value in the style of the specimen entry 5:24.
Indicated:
12:14
